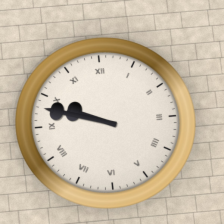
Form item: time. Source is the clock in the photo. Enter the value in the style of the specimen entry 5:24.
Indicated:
9:48
